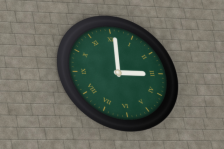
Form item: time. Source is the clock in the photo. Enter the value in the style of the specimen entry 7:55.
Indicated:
3:01
